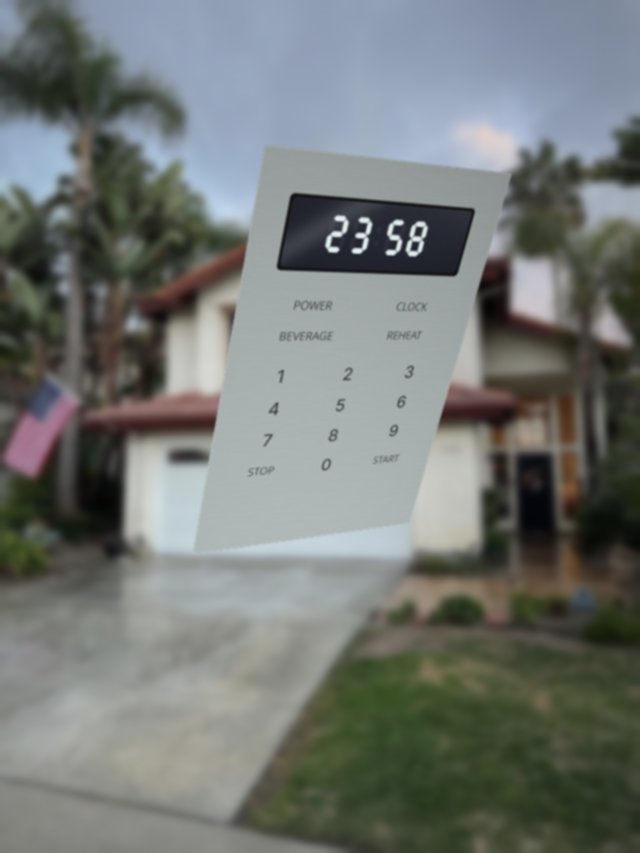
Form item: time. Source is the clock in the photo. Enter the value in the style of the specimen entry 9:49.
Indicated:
23:58
